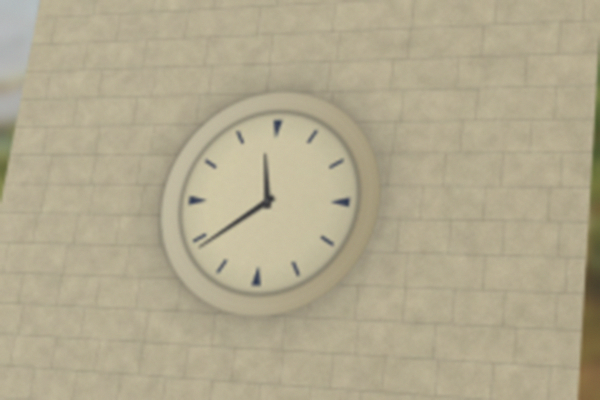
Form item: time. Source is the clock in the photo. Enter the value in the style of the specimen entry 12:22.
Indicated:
11:39
